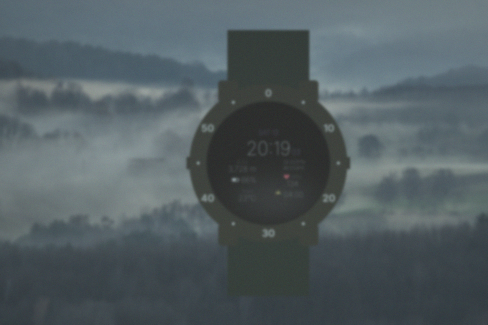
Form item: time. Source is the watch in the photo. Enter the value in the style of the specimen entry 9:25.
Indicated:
20:19
